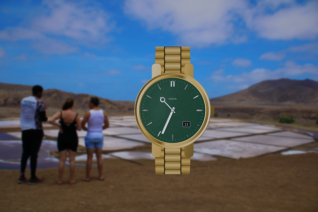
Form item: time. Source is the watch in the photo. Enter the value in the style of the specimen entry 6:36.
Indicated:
10:34
